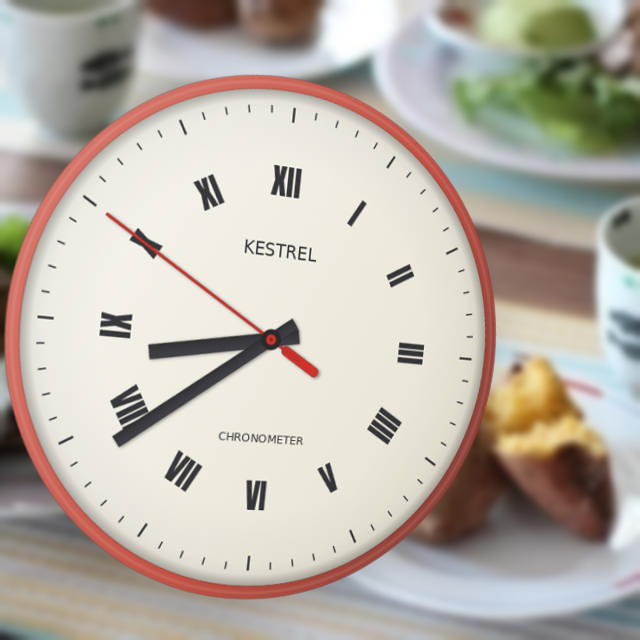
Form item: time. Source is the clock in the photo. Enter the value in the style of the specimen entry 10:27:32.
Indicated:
8:38:50
